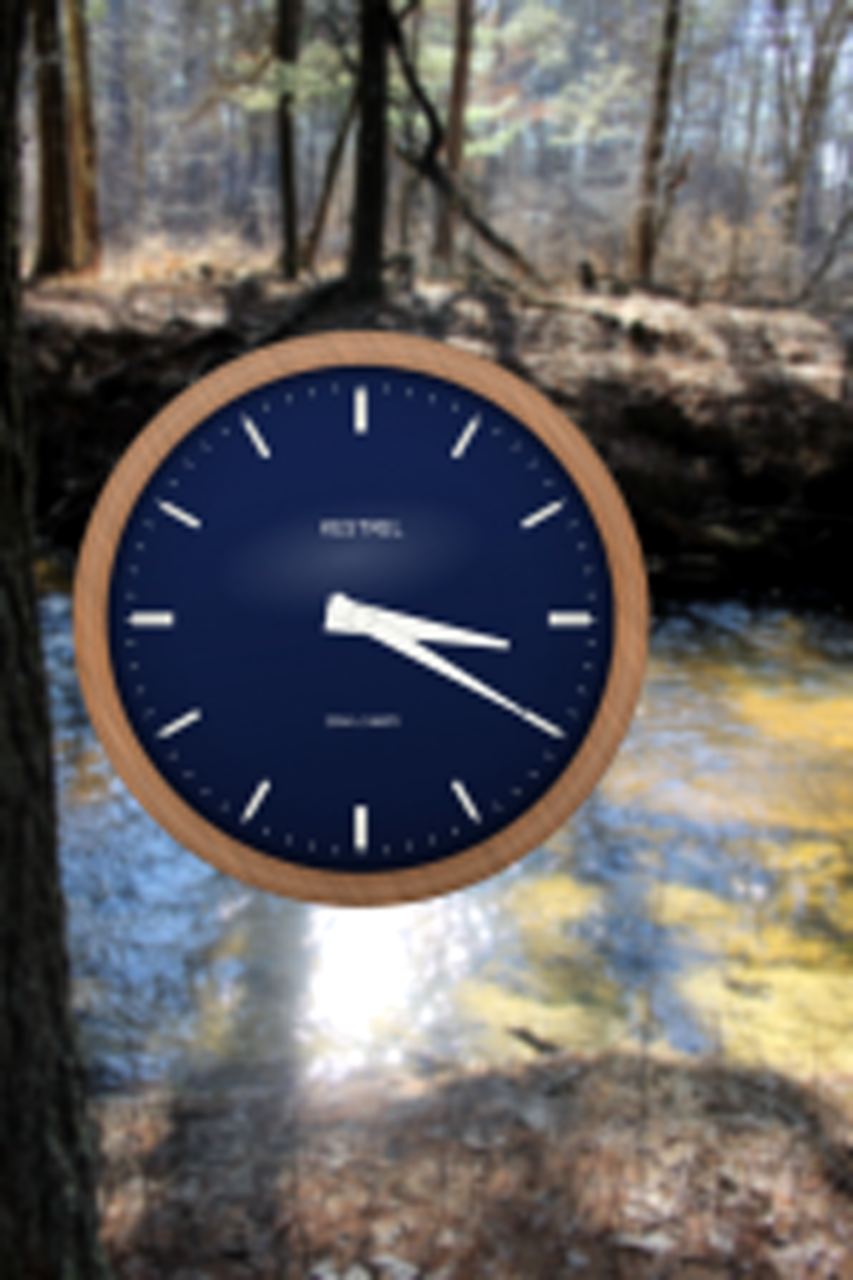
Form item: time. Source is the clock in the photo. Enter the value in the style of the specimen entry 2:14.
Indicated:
3:20
